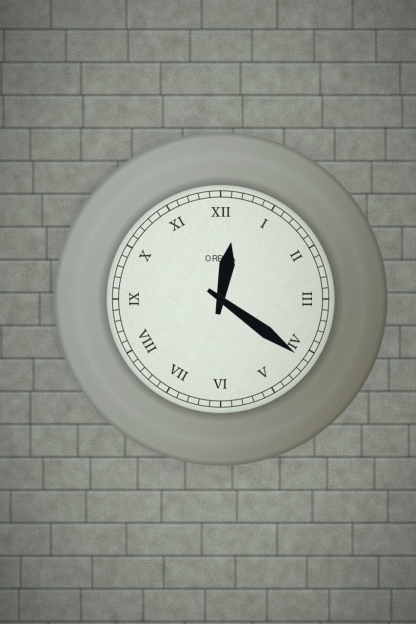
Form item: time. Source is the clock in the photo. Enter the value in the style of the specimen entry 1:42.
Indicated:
12:21
